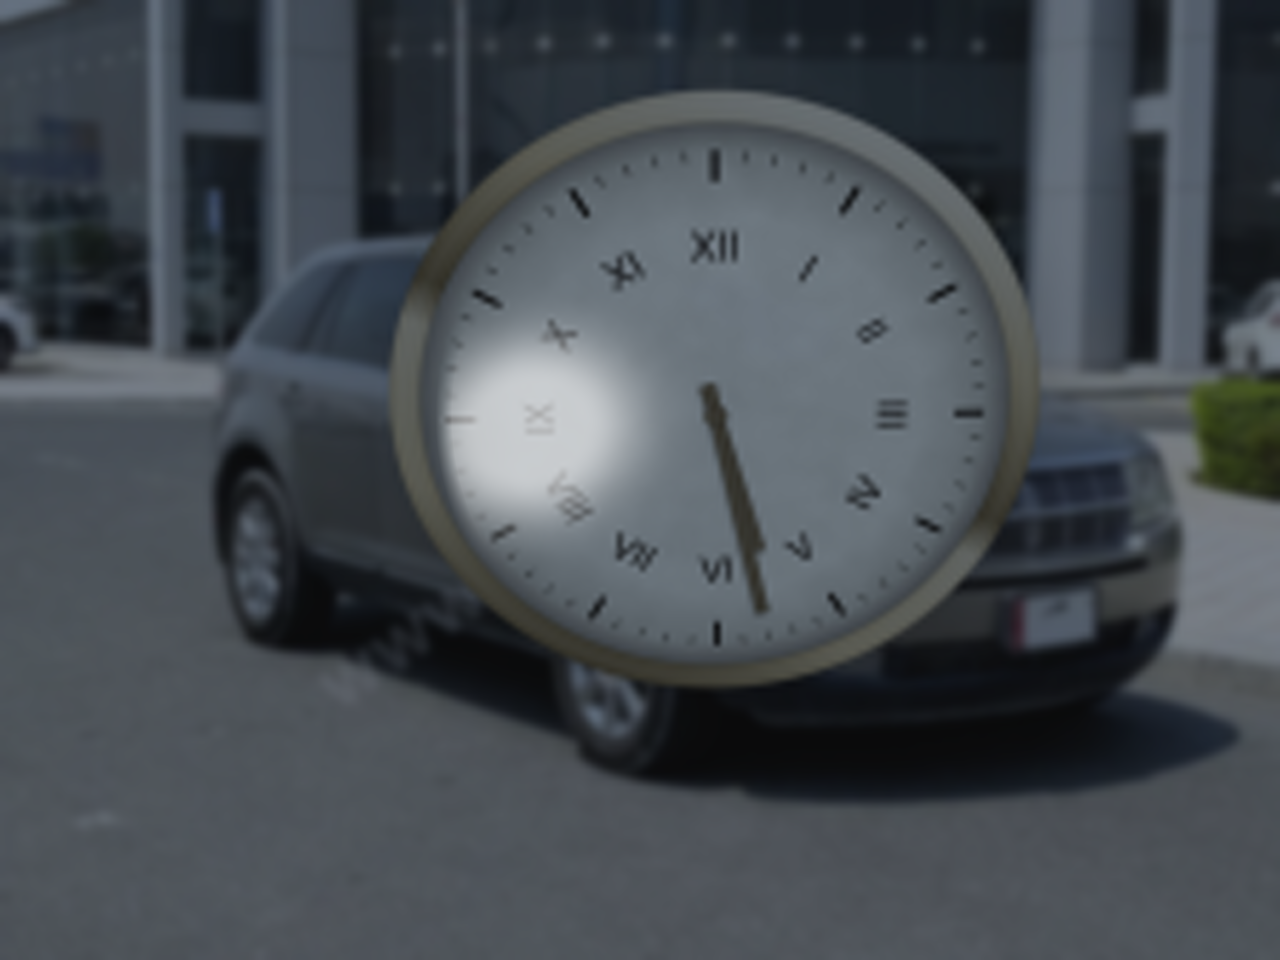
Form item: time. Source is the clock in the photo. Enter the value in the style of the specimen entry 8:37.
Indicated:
5:28
